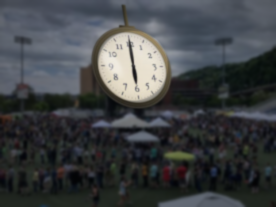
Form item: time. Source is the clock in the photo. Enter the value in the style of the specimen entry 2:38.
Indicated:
6:00
